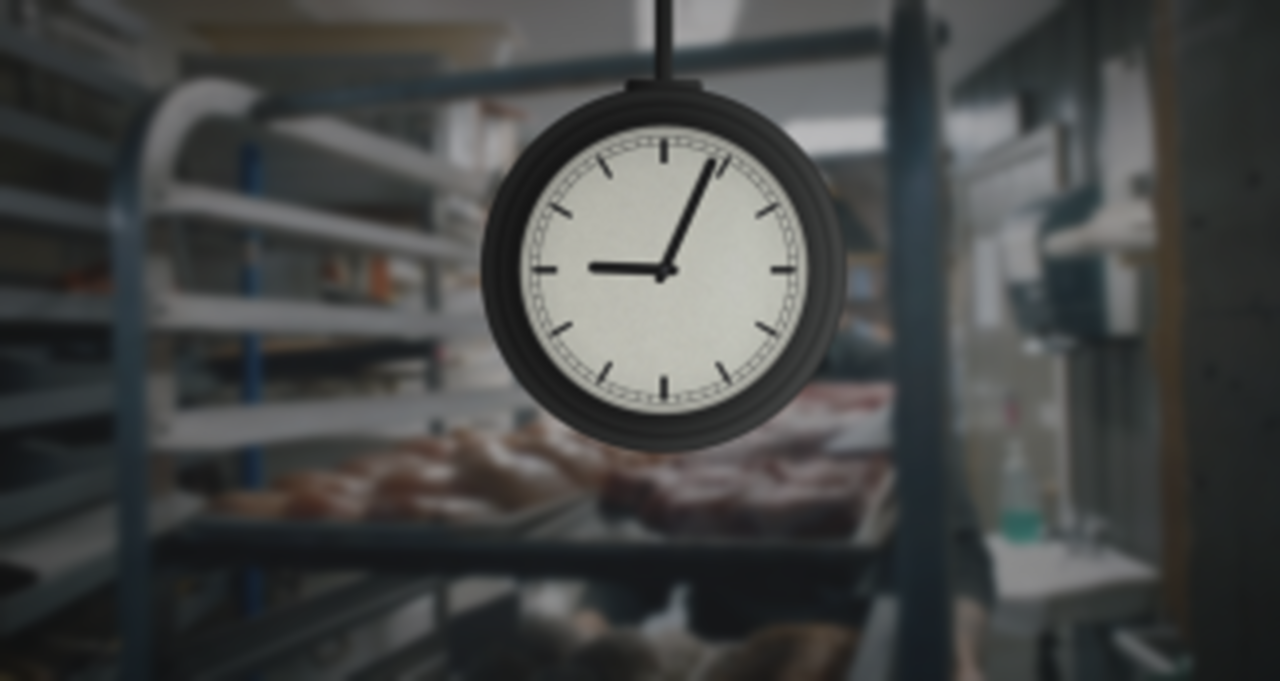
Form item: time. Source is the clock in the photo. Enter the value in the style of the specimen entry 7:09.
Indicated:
9:04
